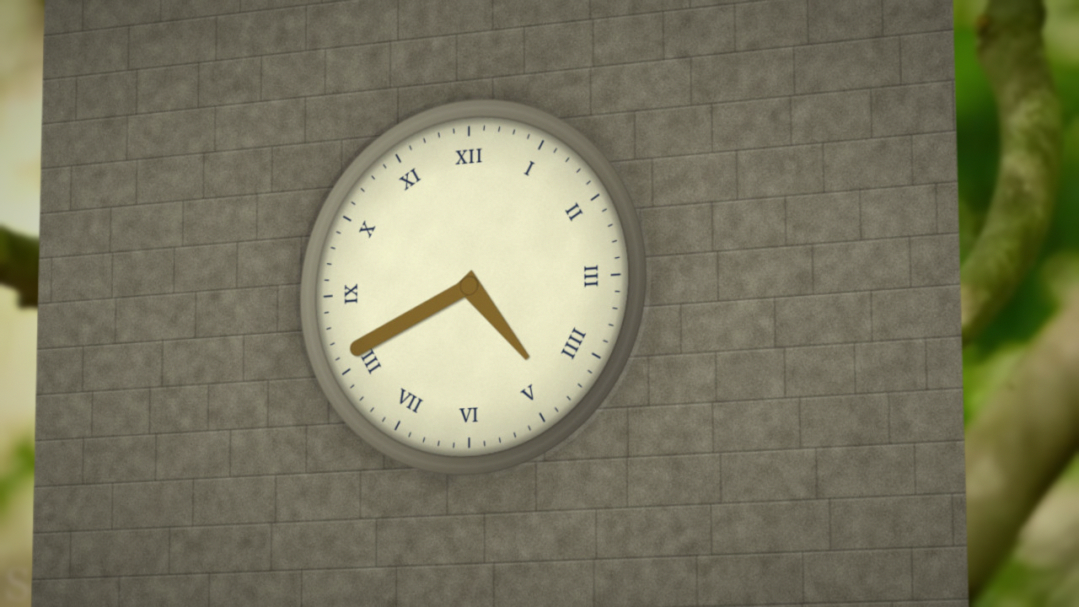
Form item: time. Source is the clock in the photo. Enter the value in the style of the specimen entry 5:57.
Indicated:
4:41
